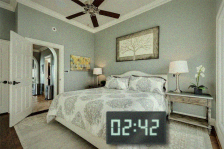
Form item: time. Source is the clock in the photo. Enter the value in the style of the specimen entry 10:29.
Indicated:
2:42
